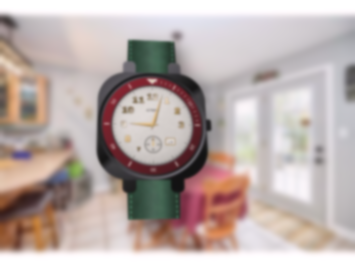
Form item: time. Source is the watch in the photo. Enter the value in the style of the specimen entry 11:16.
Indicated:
9:03
